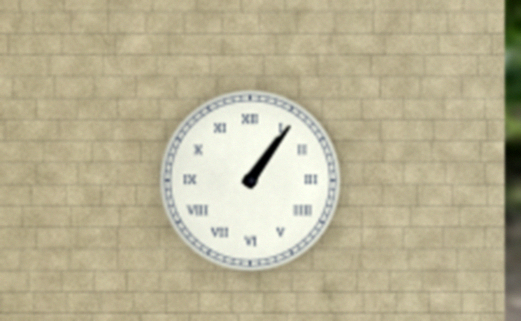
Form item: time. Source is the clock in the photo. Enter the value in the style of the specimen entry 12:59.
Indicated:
1:06
